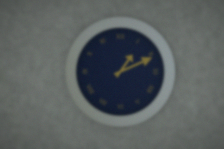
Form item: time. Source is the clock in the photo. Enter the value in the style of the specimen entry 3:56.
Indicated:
1:11
